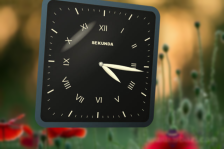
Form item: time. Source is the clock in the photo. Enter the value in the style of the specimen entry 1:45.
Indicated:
4:16
